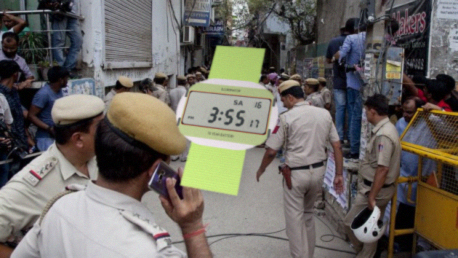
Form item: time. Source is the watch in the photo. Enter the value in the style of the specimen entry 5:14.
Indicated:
3:55
